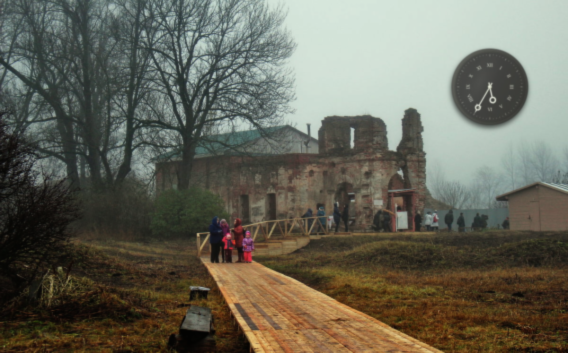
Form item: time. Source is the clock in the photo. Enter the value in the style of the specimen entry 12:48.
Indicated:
5:35
